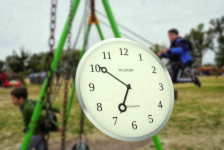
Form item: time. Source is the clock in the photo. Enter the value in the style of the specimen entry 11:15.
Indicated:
6:51
